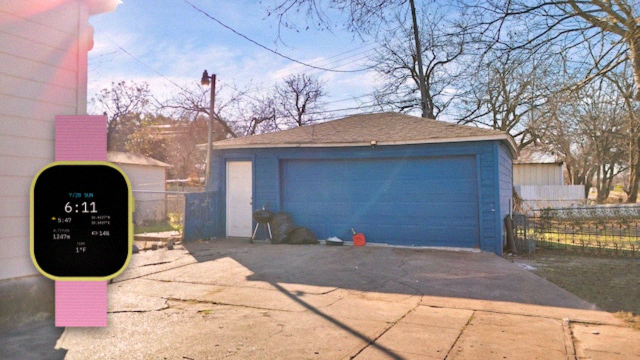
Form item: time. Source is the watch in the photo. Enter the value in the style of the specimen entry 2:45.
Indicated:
6:11
